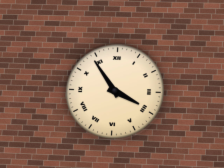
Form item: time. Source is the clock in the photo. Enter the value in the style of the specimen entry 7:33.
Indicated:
3:54
